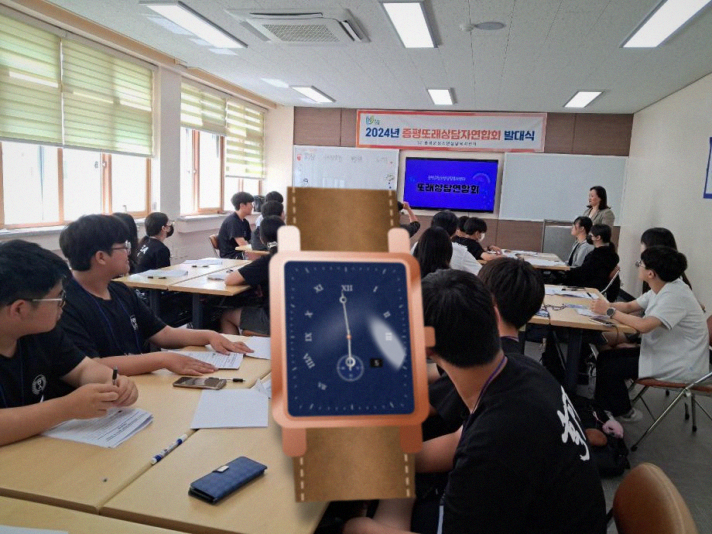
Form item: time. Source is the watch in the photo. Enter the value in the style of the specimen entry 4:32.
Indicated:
5:59
